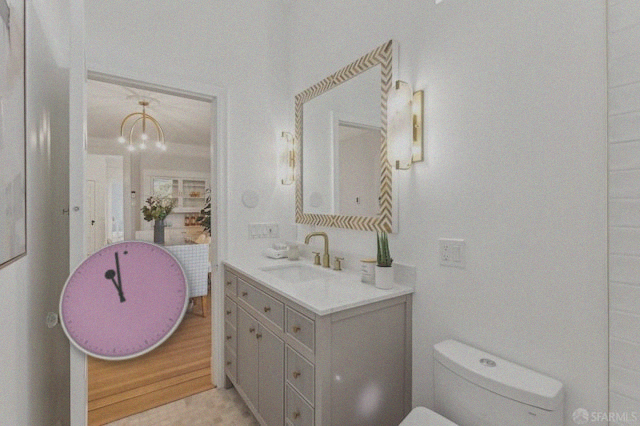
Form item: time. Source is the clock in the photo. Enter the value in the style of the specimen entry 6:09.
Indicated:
10:58
